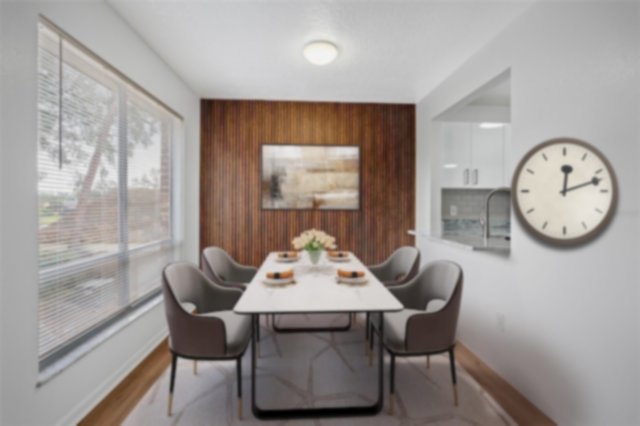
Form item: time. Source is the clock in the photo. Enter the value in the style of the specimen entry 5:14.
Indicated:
12:12
